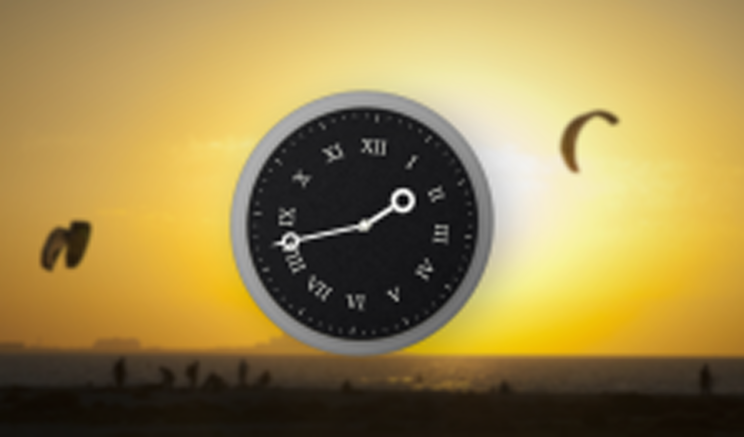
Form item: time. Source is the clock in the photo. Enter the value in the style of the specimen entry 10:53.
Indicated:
1:42
